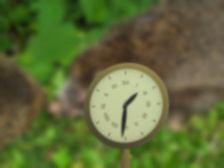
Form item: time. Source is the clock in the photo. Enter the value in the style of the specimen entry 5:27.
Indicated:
1:31
